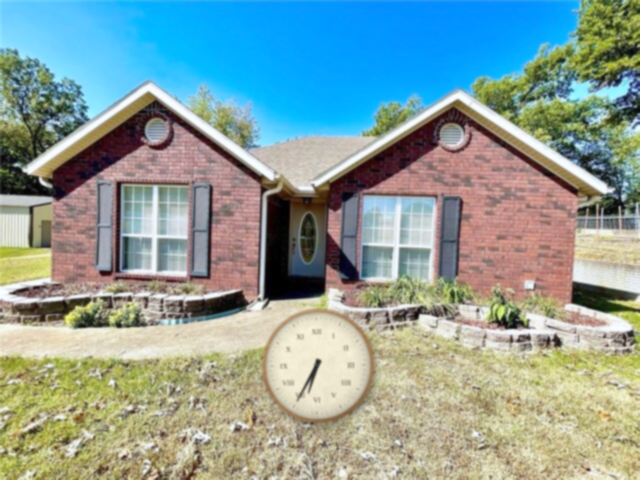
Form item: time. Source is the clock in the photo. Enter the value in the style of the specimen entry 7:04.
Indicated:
6:35
